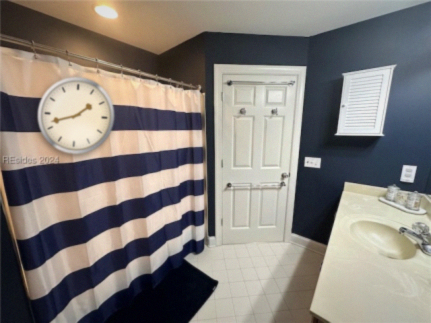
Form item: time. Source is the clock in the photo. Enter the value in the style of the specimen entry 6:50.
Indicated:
1:42
